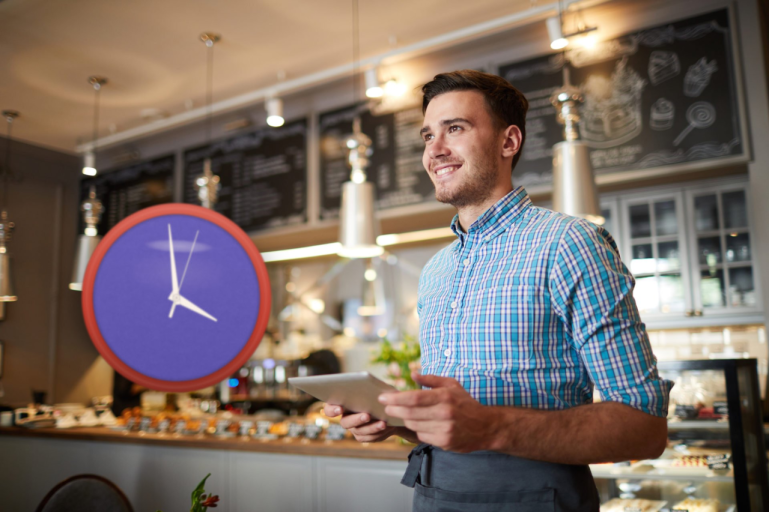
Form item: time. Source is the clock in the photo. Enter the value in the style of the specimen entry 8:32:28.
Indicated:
3:59:03
